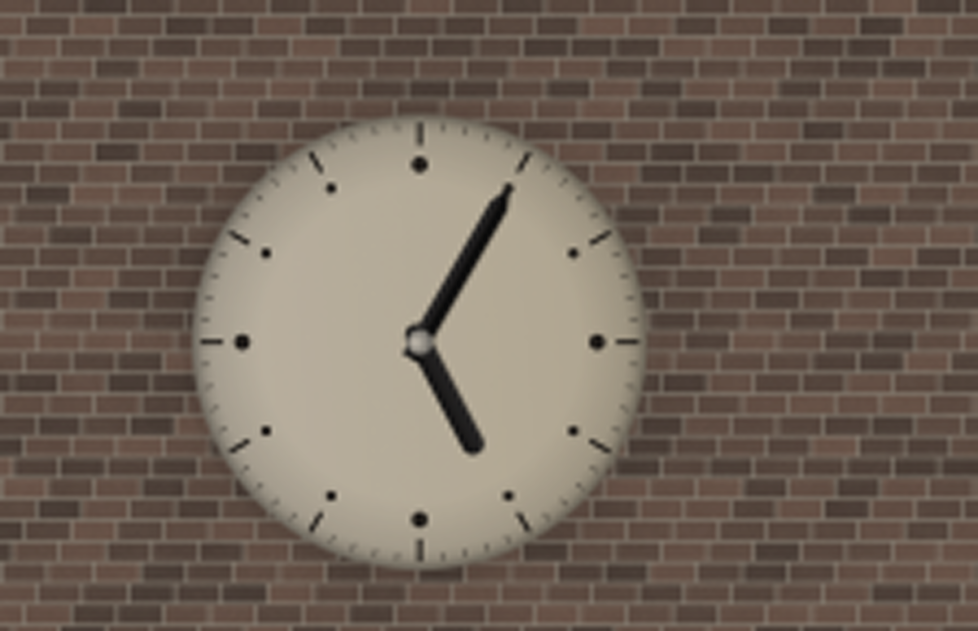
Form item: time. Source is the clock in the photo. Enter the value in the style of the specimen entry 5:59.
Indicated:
5:05
